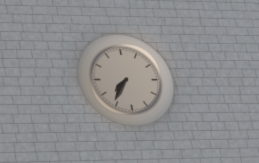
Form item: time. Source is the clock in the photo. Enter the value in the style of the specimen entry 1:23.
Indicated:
7:36
